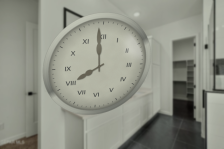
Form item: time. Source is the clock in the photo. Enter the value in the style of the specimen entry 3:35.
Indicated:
7:59
